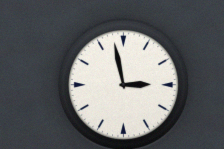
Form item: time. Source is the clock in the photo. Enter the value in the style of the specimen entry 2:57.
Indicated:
2:58
